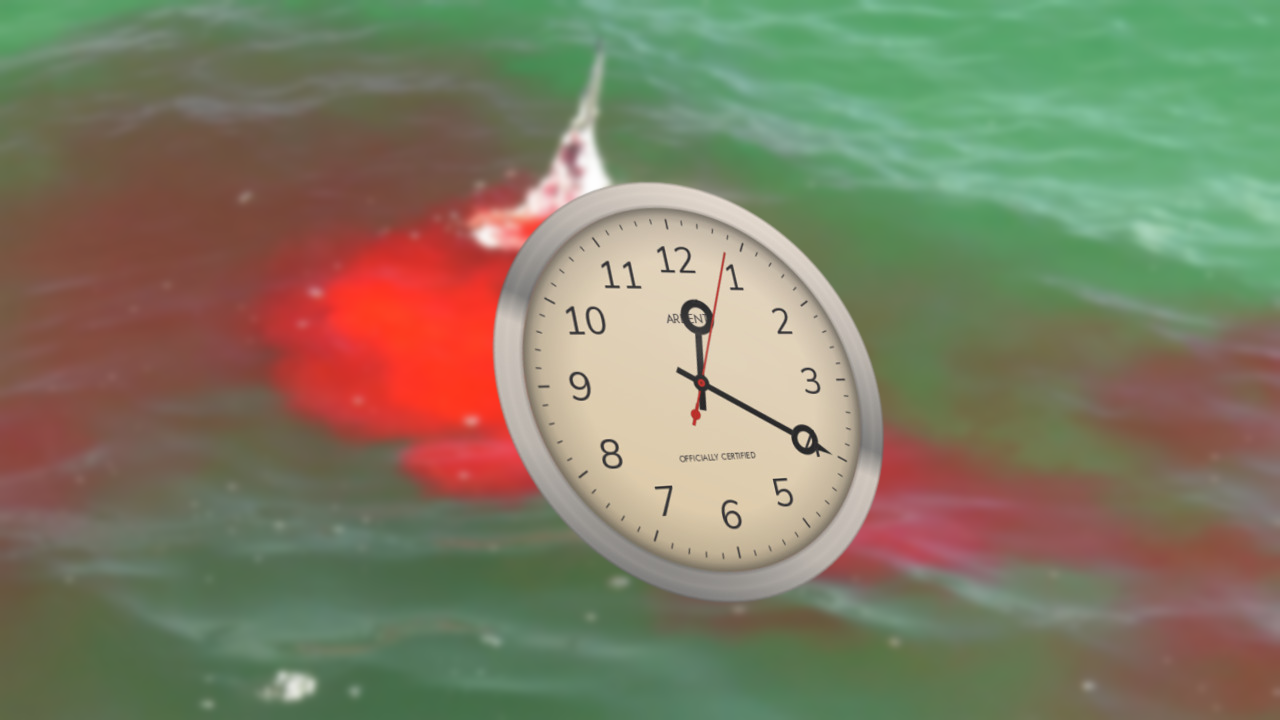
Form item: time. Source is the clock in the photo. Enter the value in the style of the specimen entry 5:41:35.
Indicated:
12:20:04
